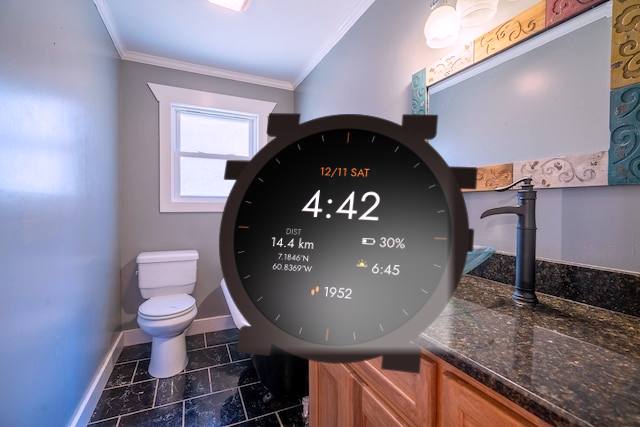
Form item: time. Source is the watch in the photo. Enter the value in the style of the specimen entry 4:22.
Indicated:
4:42
